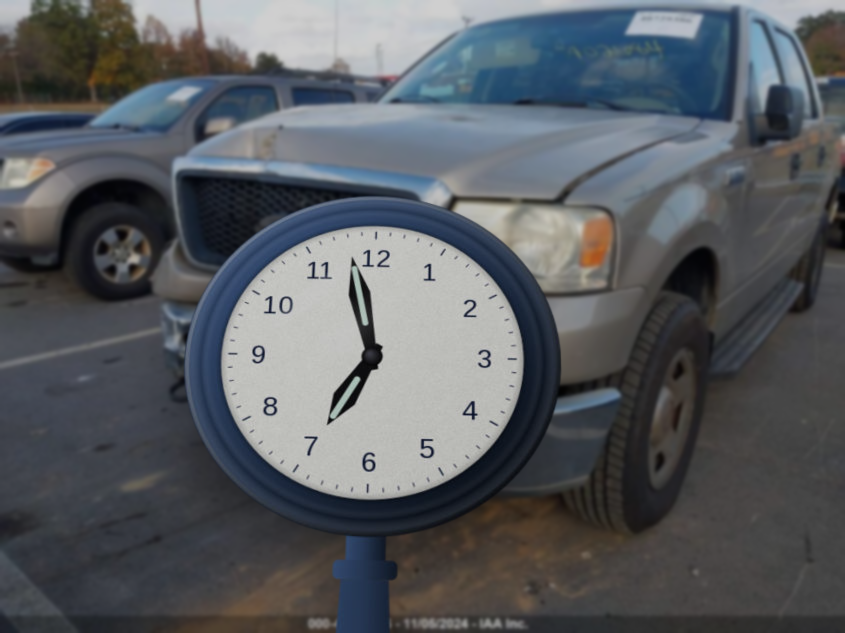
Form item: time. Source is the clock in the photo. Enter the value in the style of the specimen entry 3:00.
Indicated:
6:58
